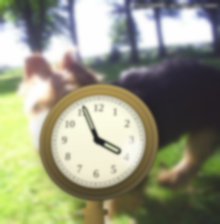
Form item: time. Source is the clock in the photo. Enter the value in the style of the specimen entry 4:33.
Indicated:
3:56
